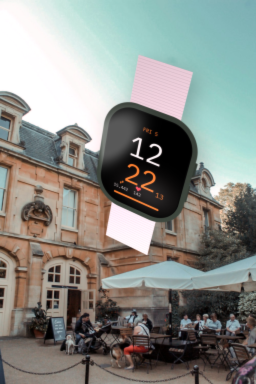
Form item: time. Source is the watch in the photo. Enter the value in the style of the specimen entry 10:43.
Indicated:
12:22
